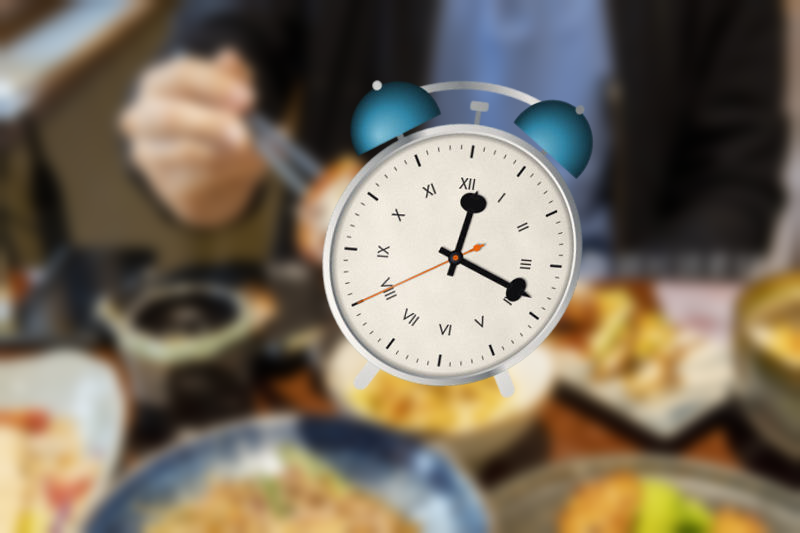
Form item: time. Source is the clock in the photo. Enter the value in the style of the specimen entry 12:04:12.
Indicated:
12:18:40
